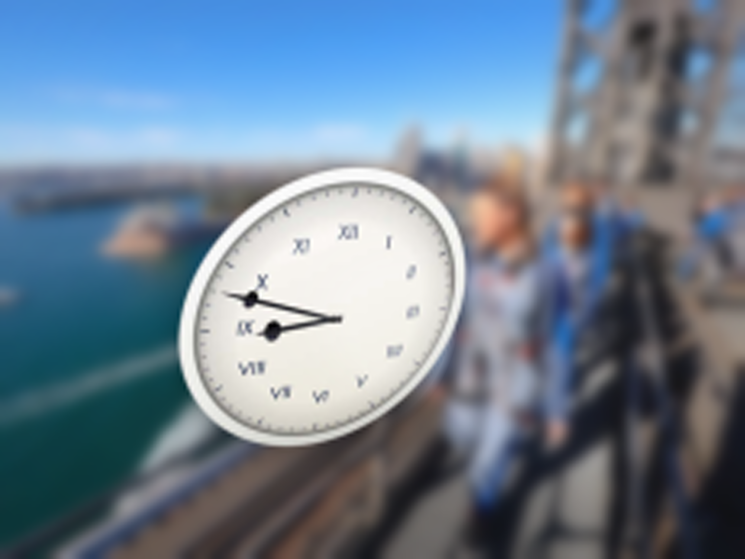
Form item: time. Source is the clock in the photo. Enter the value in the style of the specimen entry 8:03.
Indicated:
8:48
